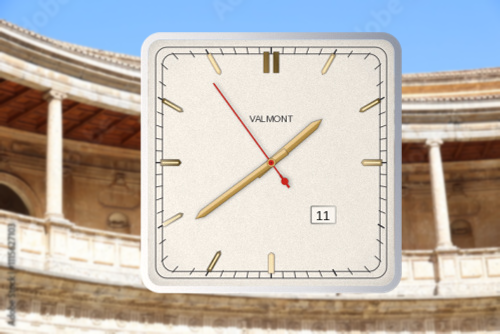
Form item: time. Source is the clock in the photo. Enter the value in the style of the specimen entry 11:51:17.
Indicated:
1:38:54
